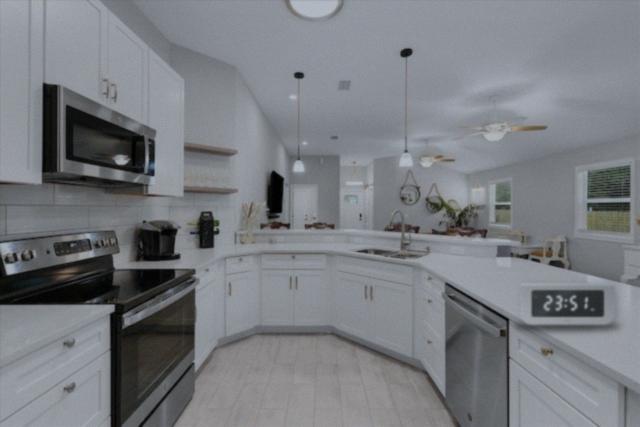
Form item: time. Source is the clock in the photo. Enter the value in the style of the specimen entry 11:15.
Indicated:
23:51
